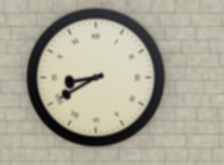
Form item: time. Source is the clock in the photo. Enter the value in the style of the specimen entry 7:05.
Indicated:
8:40
